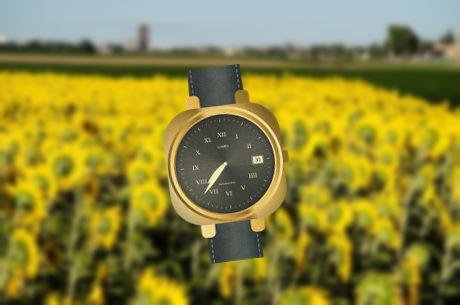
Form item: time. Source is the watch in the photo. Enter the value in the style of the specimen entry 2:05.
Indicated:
7:37
